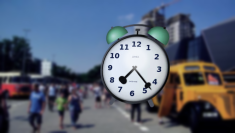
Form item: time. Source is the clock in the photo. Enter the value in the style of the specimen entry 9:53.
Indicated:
7:23
